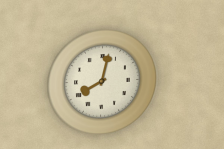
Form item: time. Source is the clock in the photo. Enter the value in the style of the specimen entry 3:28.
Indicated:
8:02
